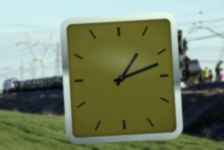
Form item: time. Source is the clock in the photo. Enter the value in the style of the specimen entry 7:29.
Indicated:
1:12
